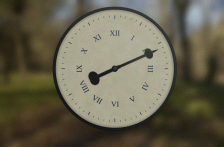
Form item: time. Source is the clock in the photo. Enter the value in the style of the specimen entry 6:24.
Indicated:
8:11
